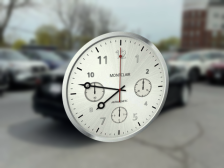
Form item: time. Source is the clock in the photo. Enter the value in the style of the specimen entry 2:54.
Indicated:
7:47
